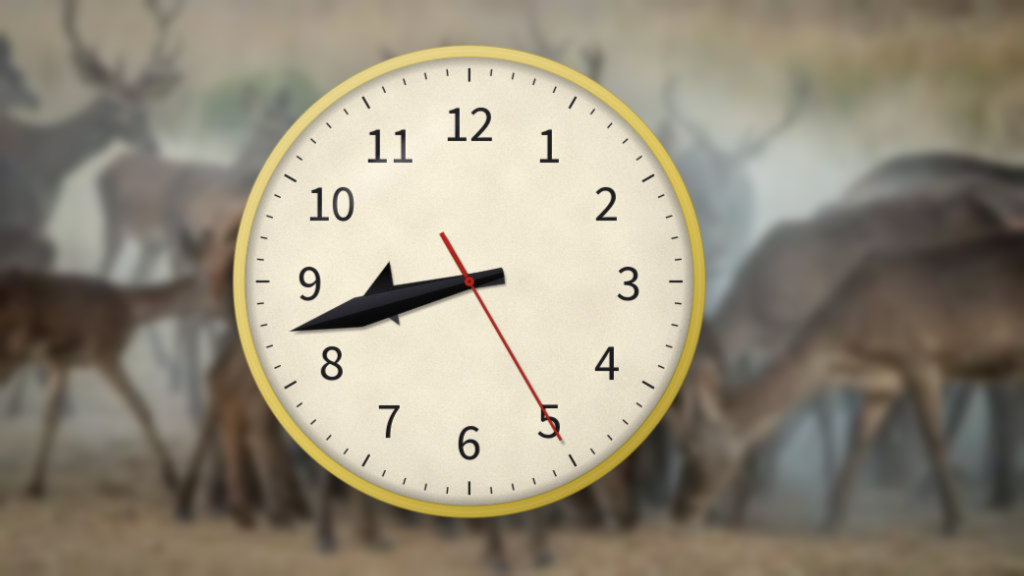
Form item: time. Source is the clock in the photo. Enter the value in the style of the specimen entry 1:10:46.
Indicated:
8:42:25
